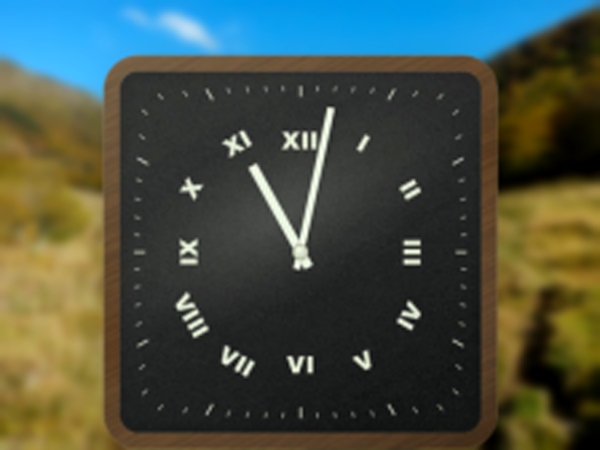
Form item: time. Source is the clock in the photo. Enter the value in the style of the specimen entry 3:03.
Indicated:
11:02
